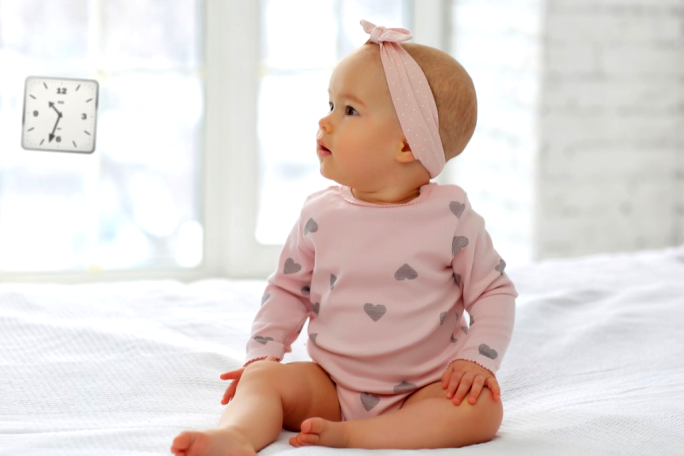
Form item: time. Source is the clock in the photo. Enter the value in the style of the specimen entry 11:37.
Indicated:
10:33
